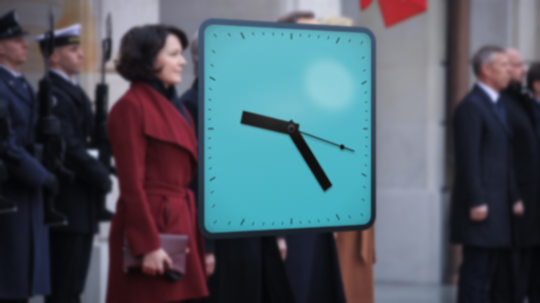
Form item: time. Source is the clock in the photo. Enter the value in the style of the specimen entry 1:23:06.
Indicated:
9:24:18
